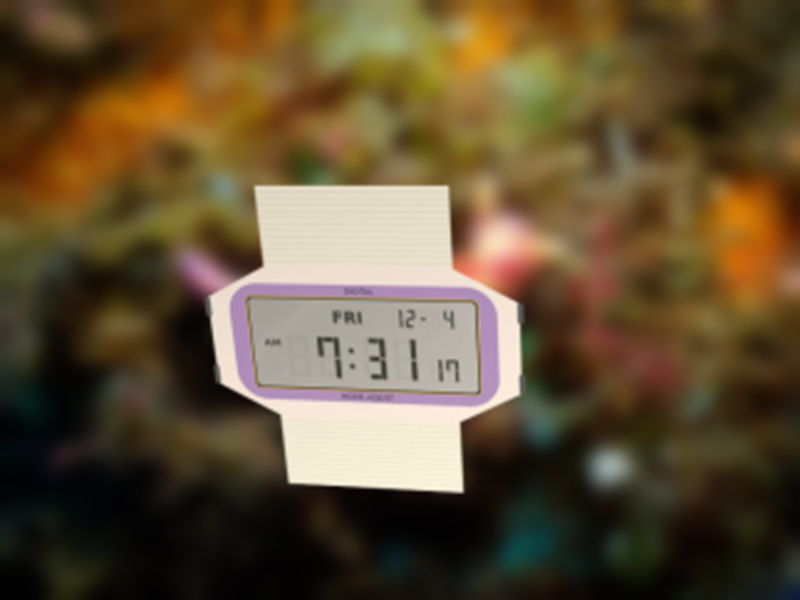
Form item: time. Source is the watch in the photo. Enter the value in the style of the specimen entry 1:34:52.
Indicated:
7:31:17
